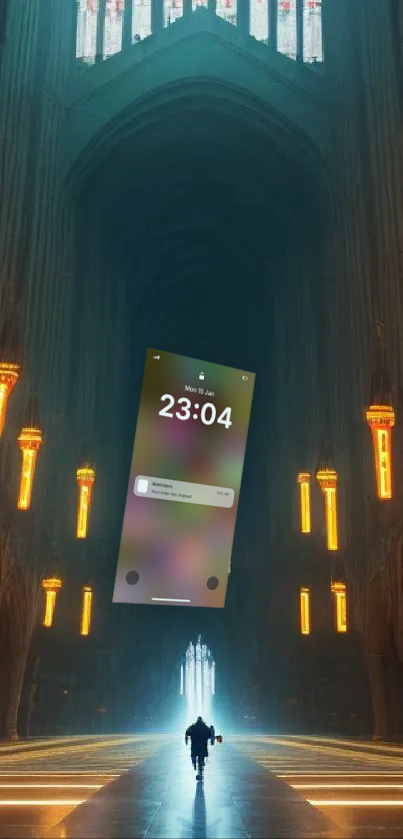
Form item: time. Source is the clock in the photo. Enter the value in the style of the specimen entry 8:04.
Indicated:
23:04
